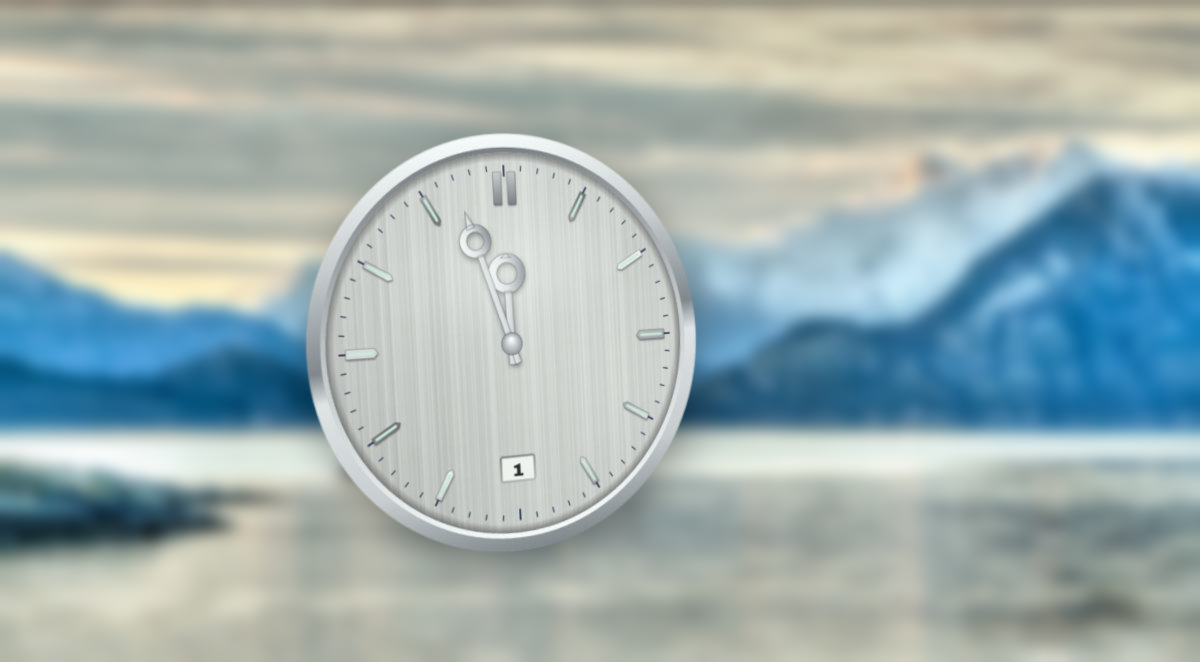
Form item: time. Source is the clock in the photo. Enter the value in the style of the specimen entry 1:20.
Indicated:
11:57
